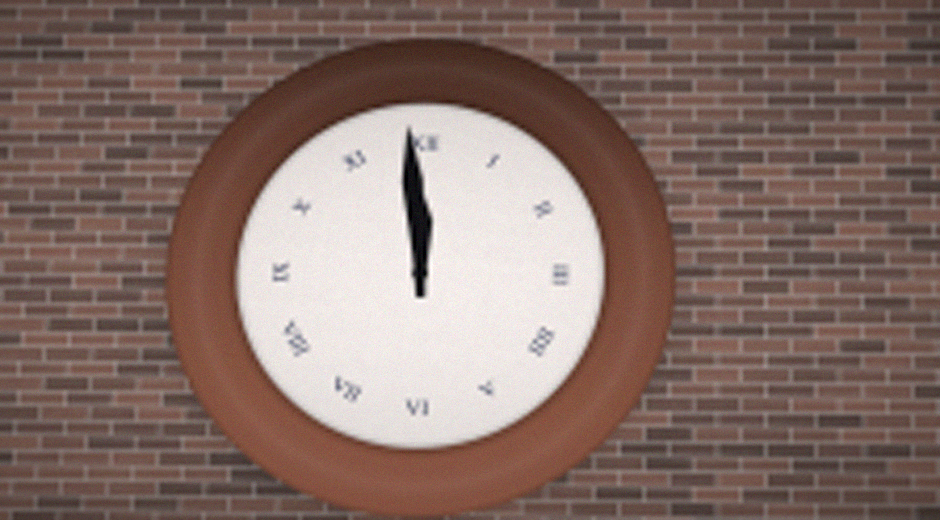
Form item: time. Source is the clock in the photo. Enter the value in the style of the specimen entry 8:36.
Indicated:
11:59
